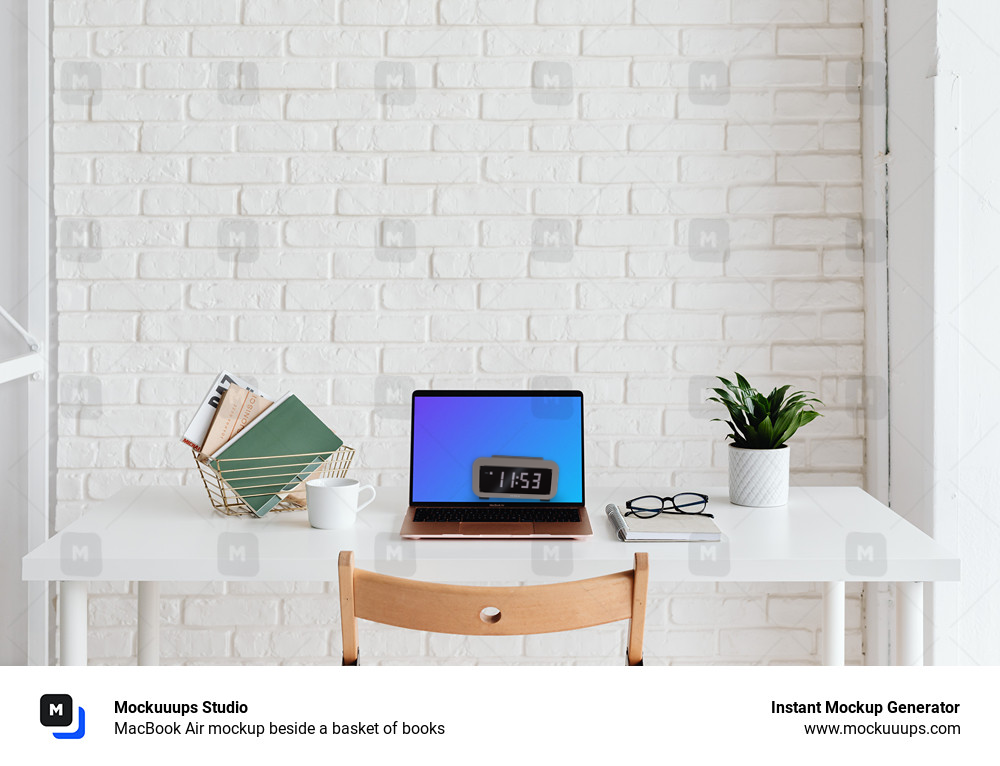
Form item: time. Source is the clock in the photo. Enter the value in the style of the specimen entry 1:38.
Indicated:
11:53
